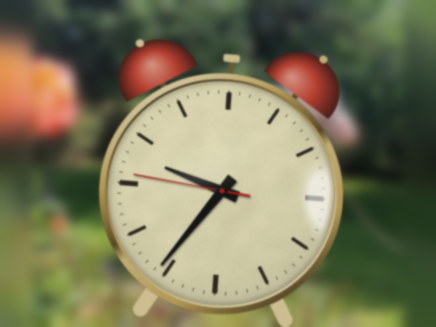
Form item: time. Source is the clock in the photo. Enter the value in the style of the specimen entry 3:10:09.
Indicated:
9:35:46
